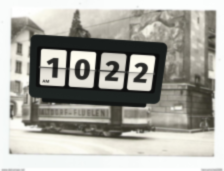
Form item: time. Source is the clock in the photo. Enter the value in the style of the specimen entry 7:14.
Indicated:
10:22
